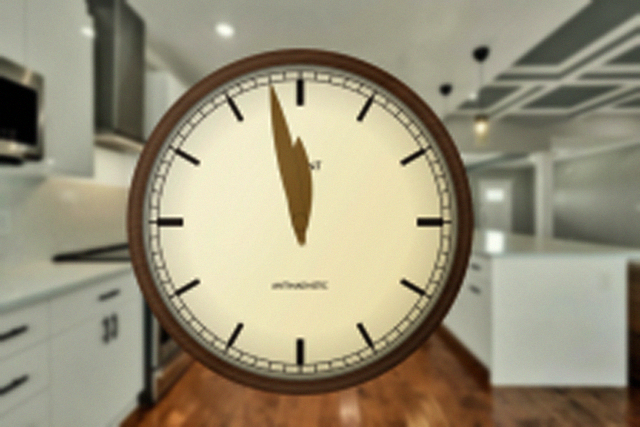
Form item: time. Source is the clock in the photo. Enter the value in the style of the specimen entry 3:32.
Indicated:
11:58
